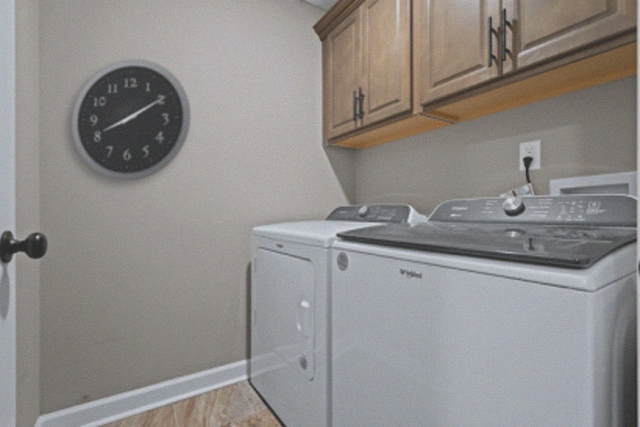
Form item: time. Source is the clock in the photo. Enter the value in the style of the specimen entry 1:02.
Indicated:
8:10
